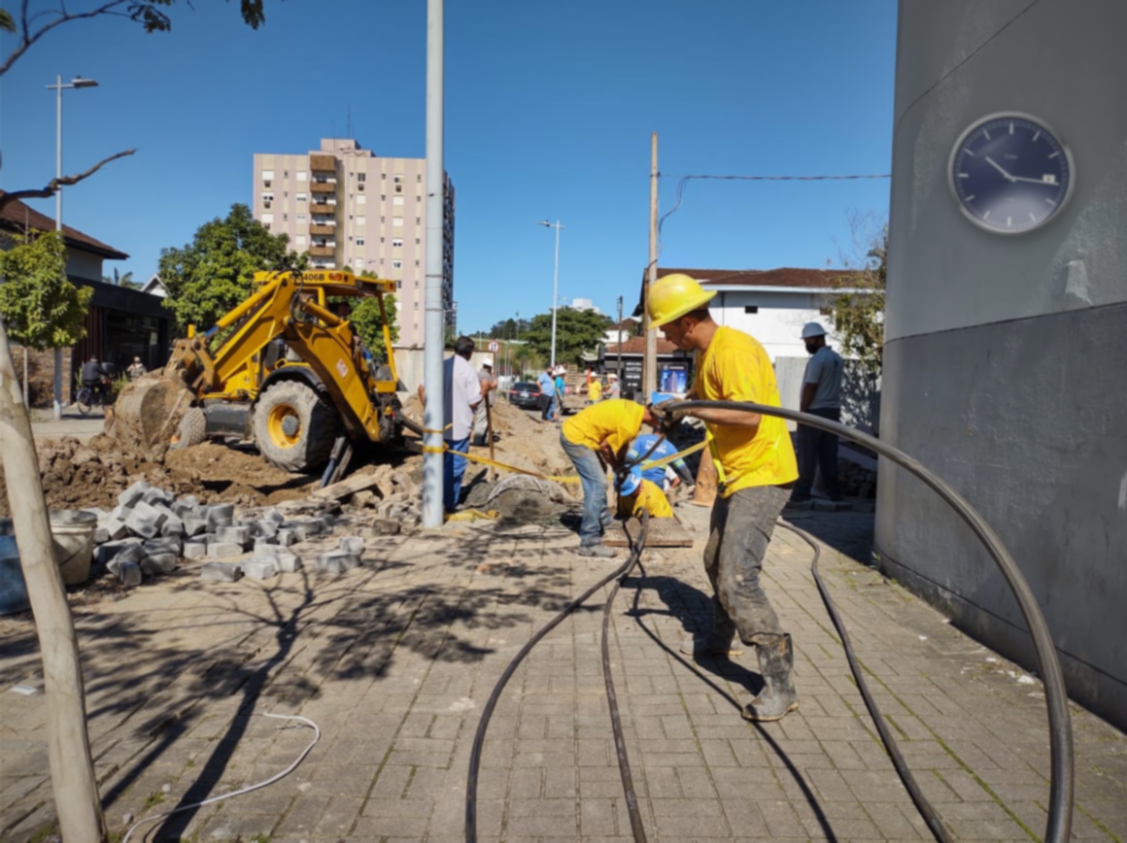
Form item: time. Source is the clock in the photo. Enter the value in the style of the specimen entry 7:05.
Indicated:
10:16
